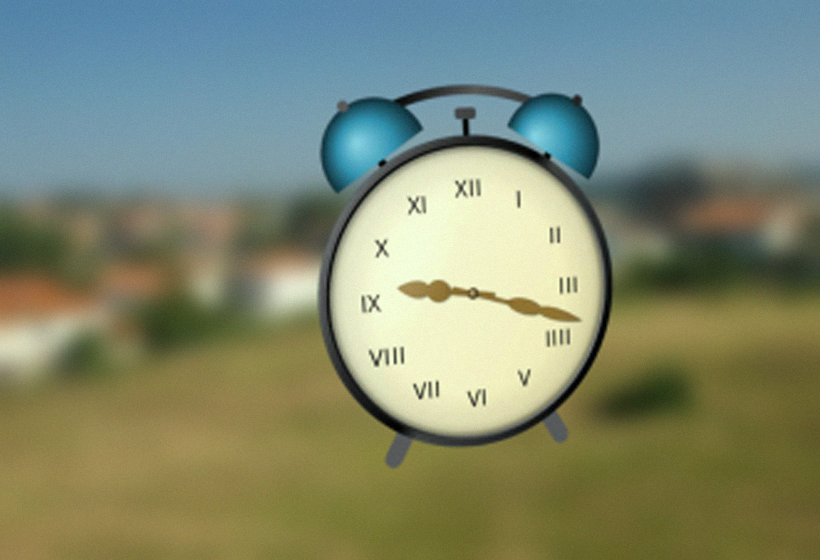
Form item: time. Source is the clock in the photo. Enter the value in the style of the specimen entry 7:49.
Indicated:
9:18
